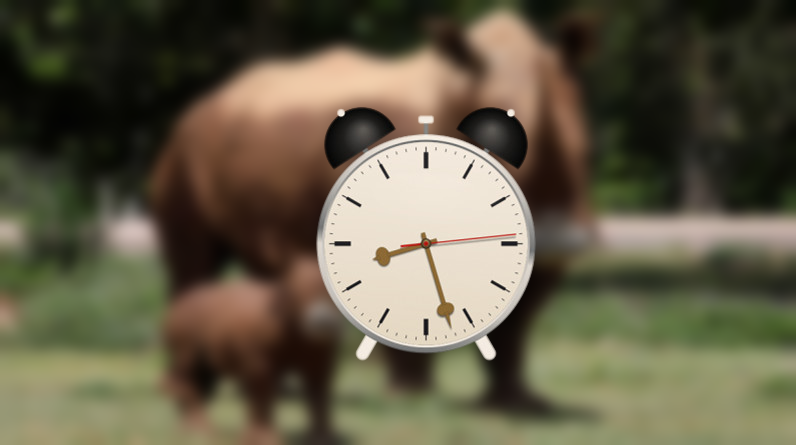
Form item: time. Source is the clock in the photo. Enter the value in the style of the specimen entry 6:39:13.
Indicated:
8:27:14
